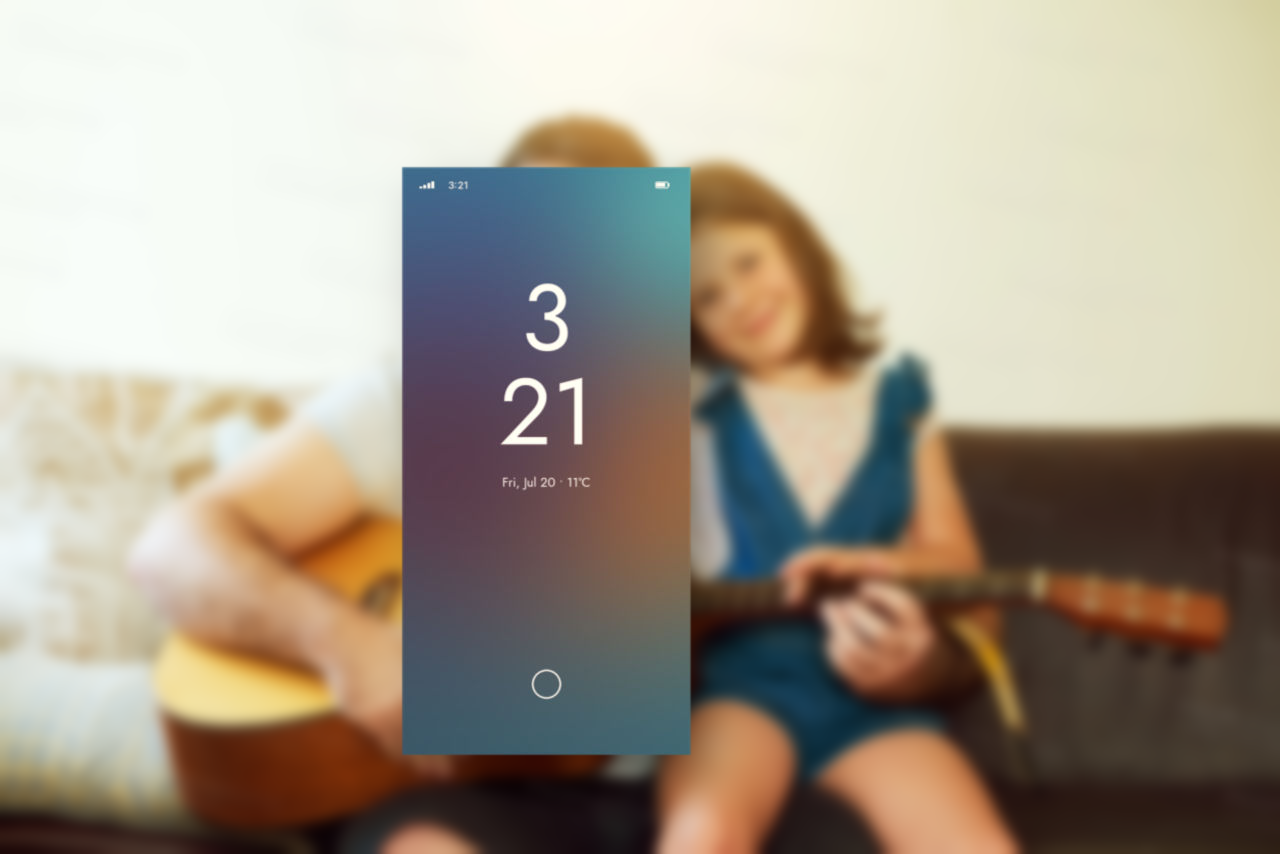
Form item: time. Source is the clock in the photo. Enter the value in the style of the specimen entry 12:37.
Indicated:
3:21
